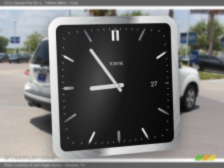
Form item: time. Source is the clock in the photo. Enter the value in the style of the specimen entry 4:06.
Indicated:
8:54
